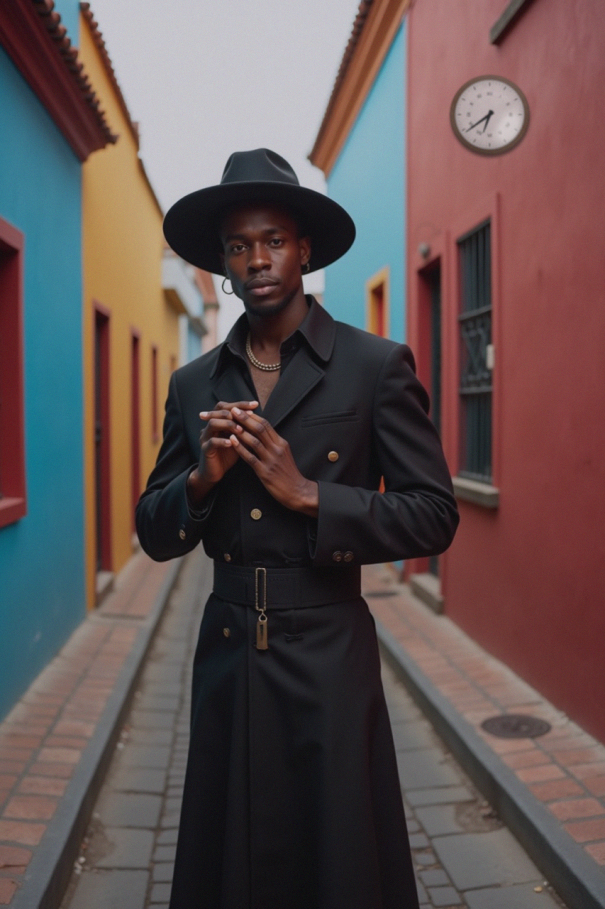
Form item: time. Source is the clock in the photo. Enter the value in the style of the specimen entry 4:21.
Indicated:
6:39
